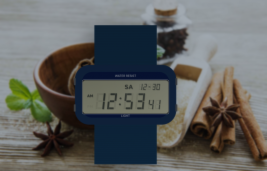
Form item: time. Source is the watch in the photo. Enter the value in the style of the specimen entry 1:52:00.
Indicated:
12:53:41
